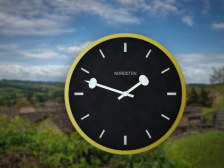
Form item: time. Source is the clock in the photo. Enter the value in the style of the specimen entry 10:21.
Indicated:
1:48
